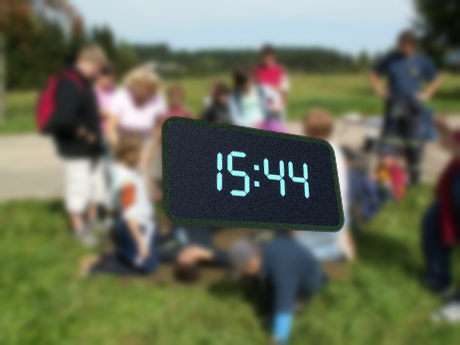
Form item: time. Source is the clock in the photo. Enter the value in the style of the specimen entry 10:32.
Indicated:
15:44
